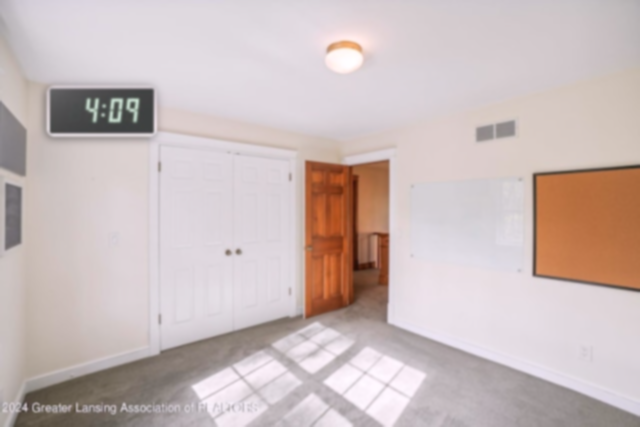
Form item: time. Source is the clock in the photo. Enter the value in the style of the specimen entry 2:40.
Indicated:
4:09
